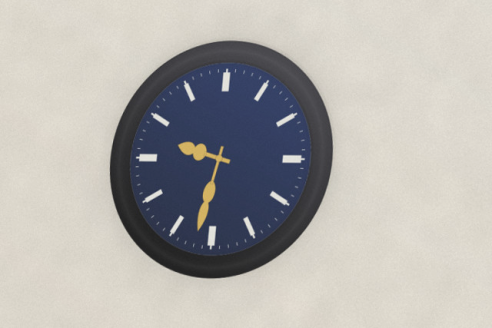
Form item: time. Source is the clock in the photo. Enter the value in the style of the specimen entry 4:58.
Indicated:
9:32
